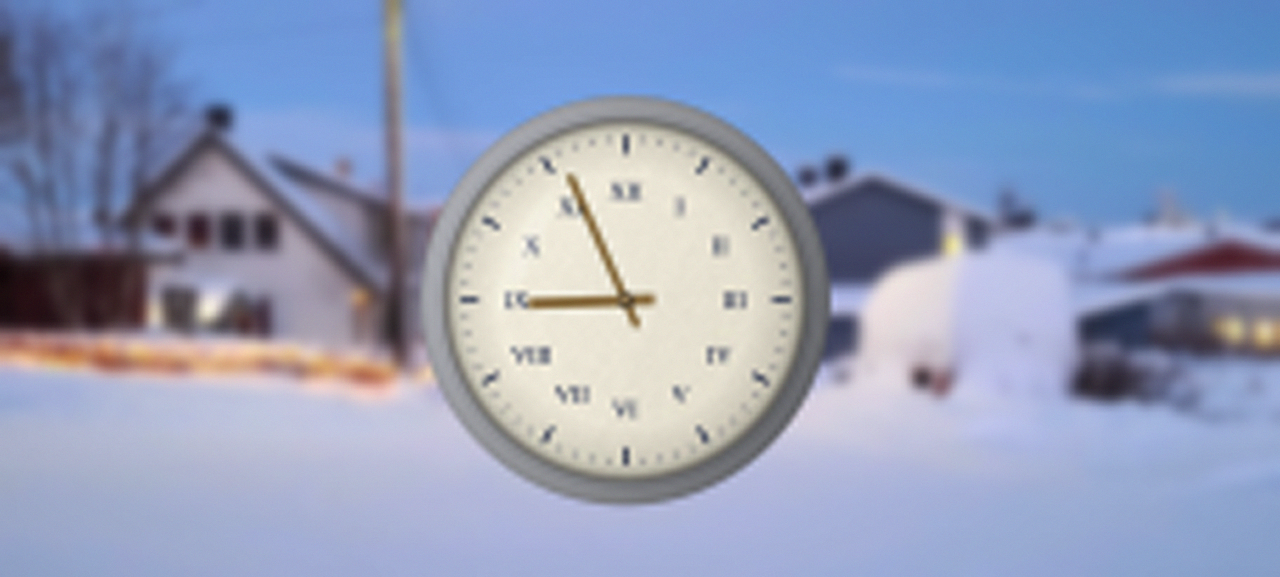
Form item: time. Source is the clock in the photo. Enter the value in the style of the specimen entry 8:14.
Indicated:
8:56
